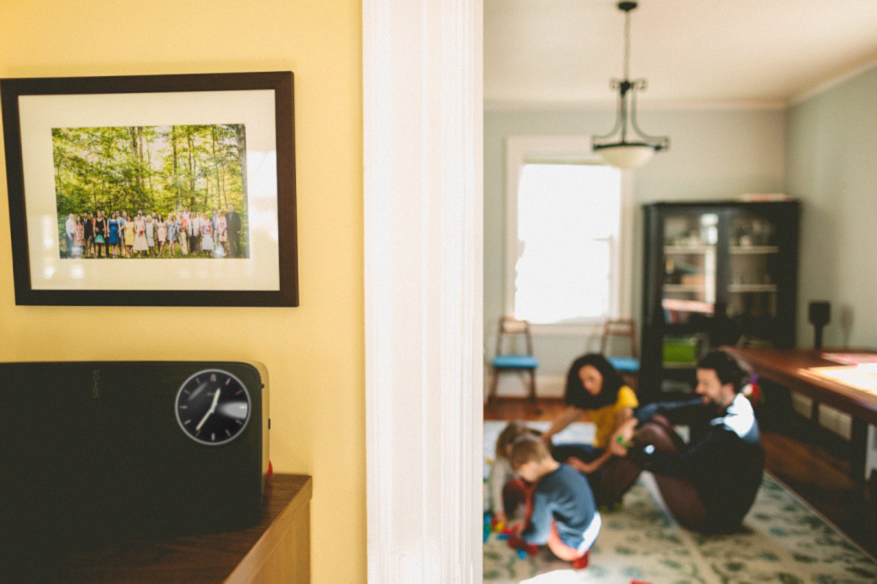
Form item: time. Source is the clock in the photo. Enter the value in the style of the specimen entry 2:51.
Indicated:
12:36
